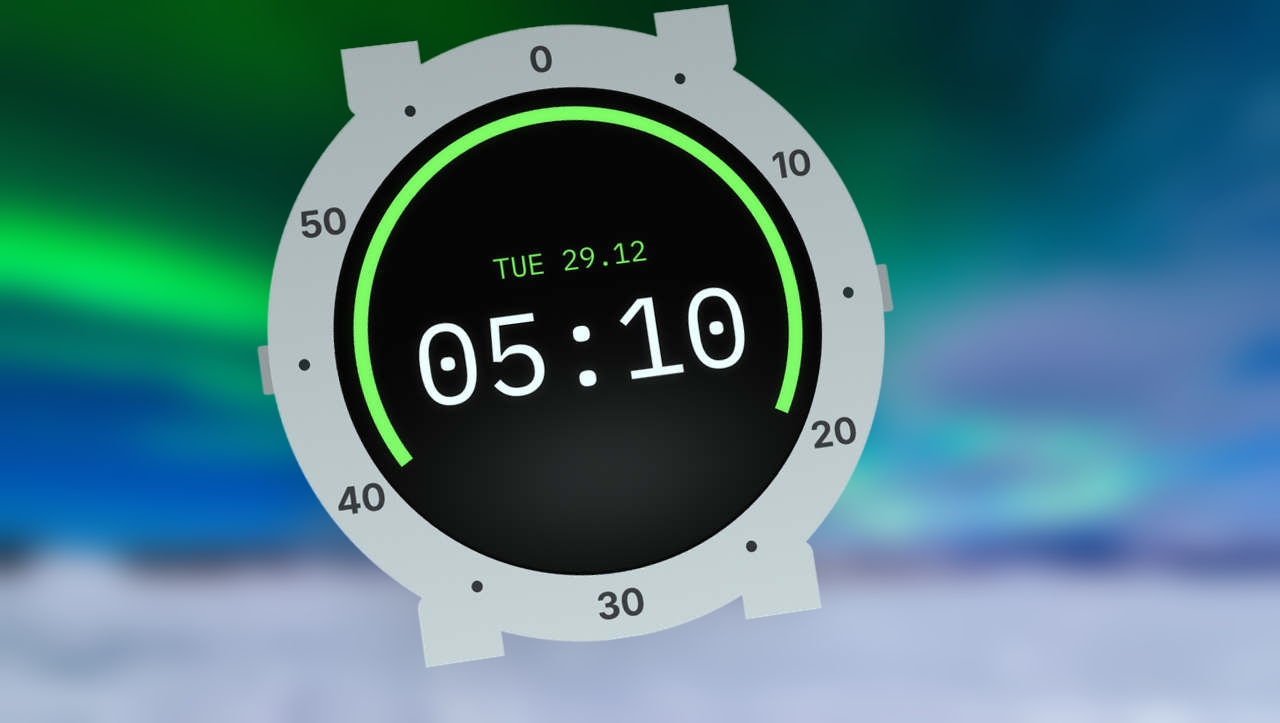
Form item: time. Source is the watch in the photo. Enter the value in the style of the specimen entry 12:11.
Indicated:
5:10
